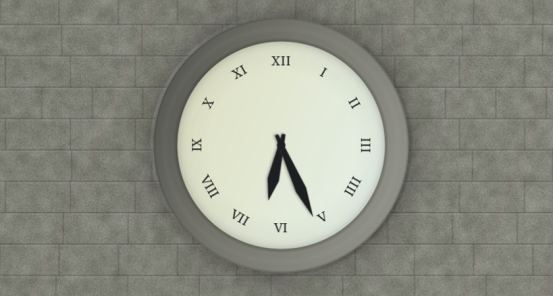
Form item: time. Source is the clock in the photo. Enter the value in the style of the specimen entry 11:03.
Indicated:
6:26
